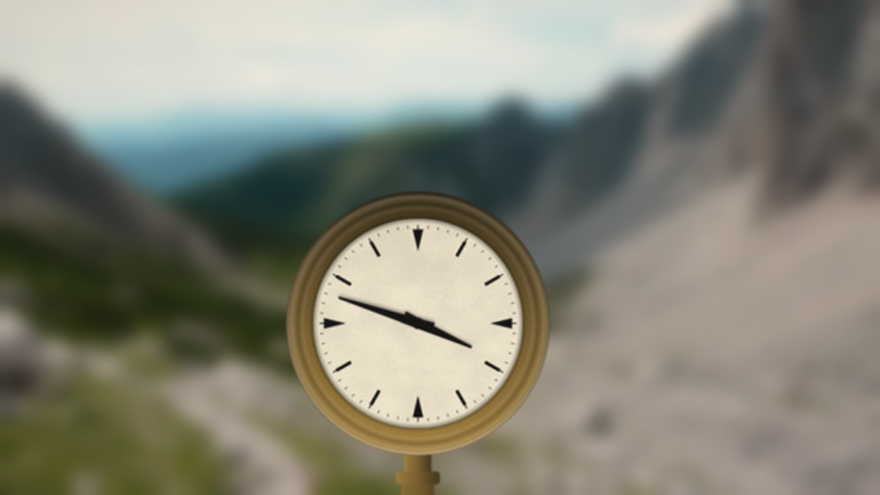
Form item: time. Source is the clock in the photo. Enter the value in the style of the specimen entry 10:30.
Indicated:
3:48
